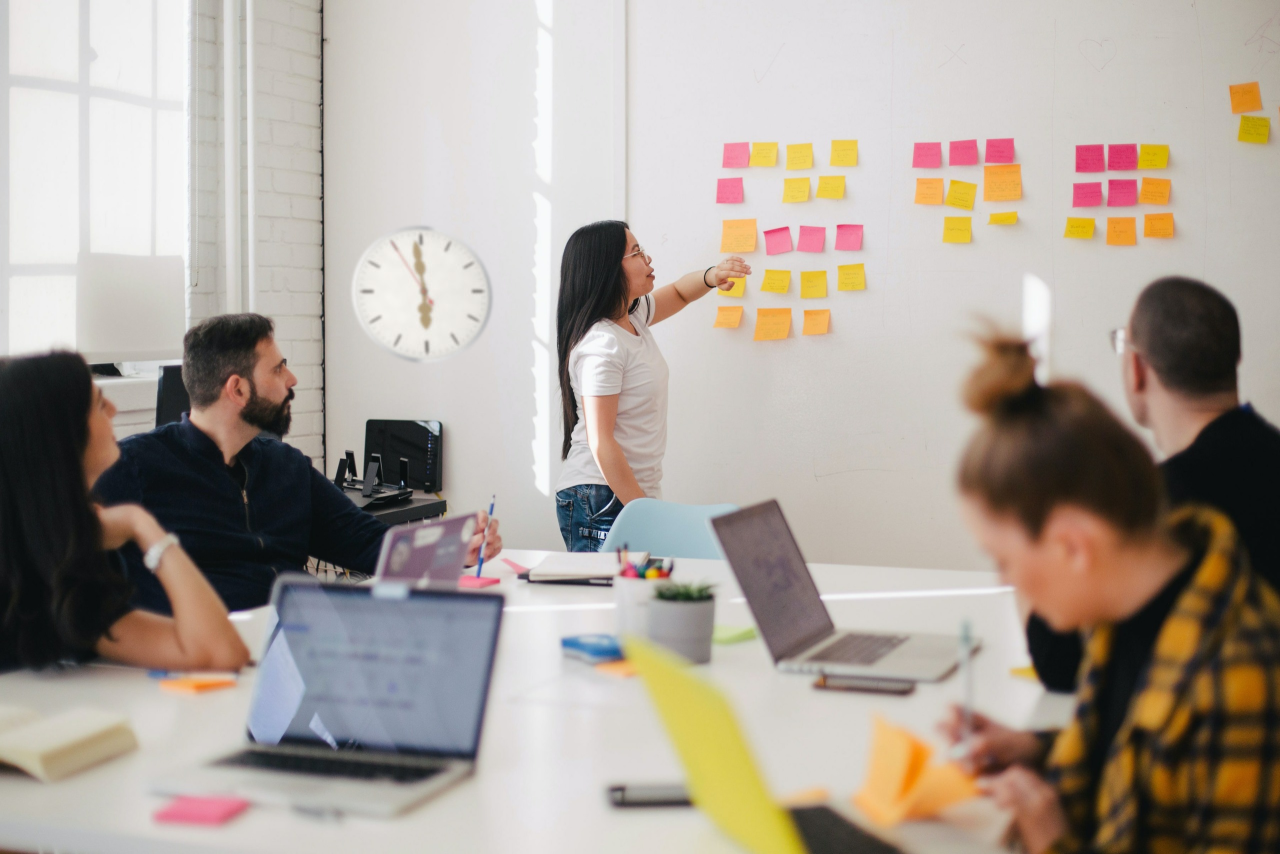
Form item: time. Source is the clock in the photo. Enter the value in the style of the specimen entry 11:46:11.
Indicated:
5:58:55
